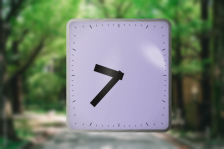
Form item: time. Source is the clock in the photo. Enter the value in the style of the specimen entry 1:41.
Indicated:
9:37
